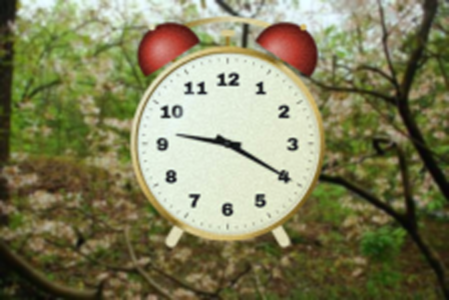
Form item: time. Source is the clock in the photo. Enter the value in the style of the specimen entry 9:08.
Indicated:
9:20
